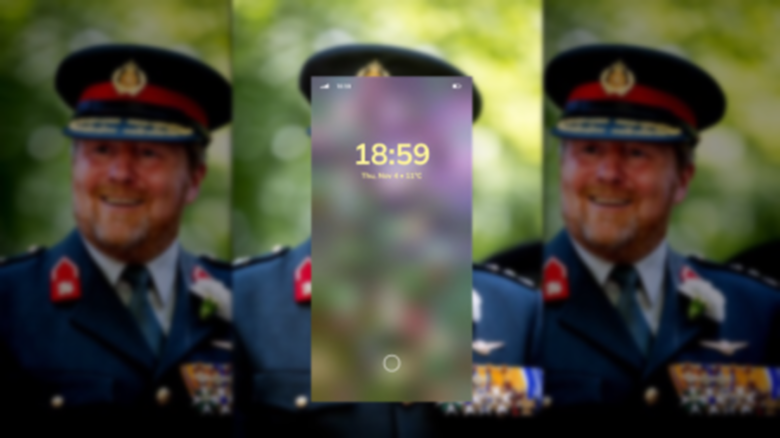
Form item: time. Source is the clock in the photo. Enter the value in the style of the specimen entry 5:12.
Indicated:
18:59
